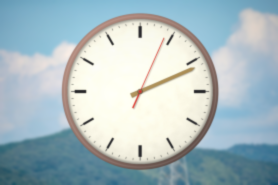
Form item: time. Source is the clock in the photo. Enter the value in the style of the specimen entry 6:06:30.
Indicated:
2:11:04
